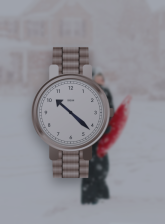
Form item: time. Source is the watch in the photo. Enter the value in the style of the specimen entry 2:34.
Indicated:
10:22
